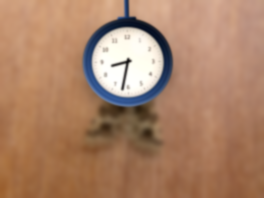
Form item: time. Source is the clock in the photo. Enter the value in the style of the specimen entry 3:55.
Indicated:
8:32
